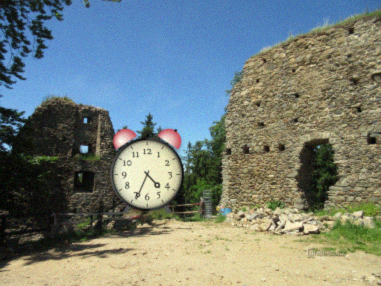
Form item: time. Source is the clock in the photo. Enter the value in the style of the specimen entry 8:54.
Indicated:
4:34
